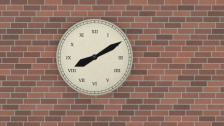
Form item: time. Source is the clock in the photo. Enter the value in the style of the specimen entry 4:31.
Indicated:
8:10
